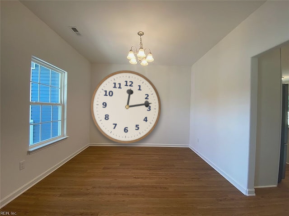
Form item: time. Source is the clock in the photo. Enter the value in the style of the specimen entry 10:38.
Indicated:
12:13
